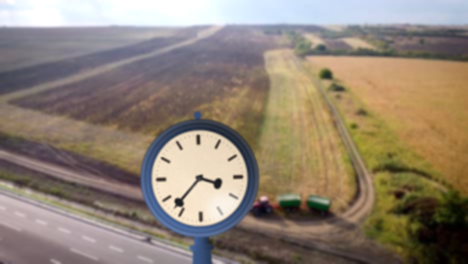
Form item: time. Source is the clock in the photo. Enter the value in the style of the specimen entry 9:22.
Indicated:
3:37
